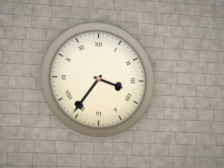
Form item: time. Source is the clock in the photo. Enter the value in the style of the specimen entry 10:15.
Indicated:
3:36
